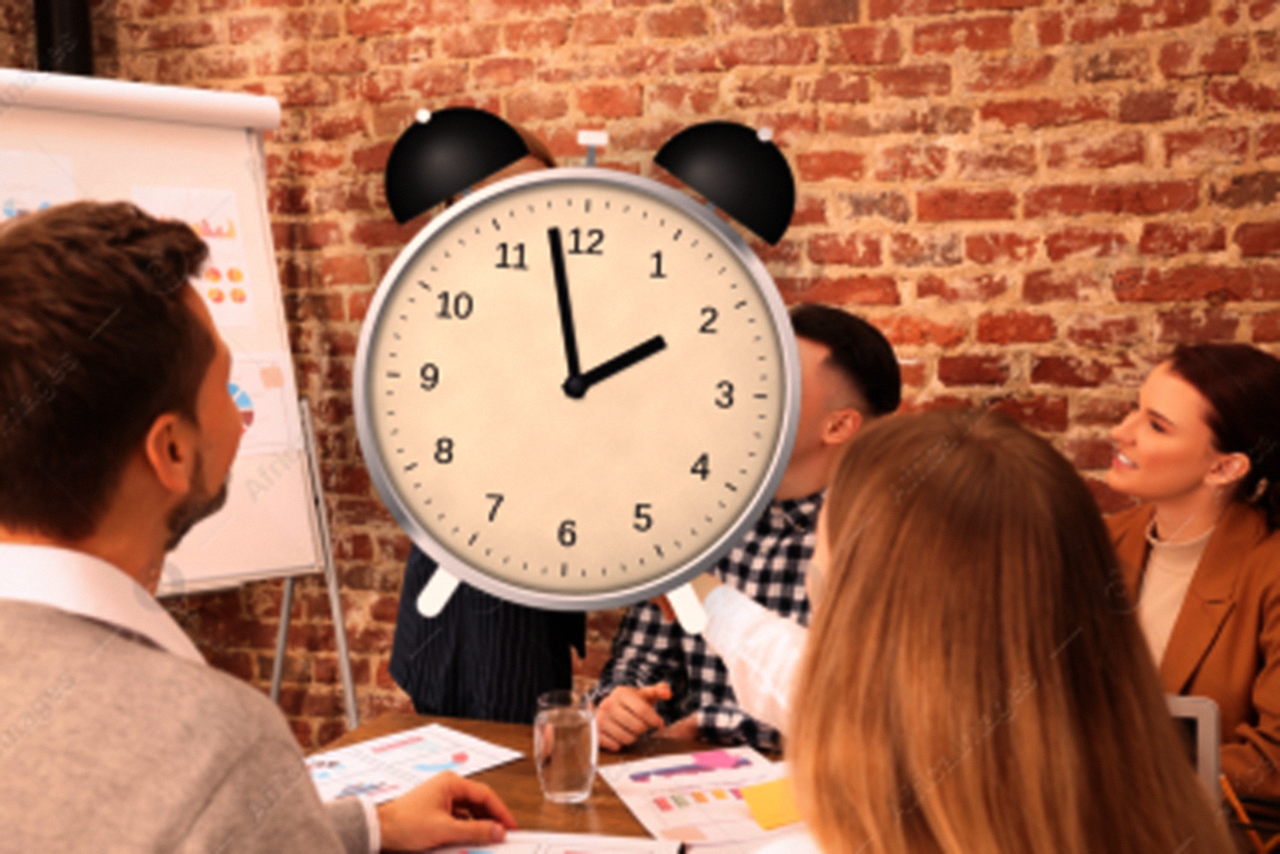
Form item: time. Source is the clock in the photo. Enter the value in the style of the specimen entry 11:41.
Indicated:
1:58
